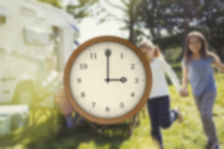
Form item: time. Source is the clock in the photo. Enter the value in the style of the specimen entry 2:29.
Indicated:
3:00
